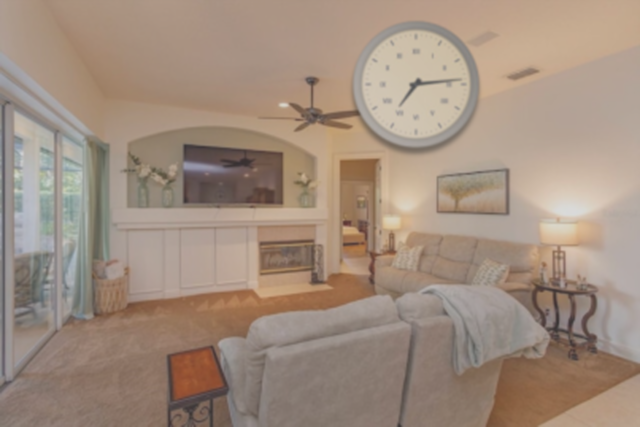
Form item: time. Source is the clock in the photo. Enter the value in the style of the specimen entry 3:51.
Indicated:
7:14
